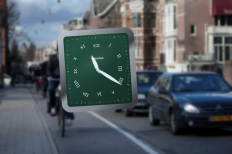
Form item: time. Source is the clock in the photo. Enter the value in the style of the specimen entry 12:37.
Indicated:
11:21
